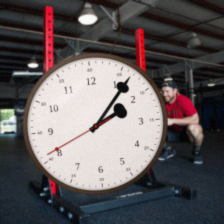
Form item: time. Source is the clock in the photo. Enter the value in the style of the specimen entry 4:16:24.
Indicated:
2:06:41
